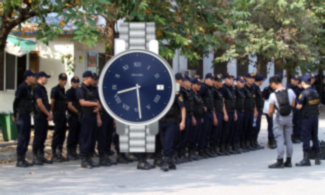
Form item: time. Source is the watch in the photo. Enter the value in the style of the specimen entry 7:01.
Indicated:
8:29
